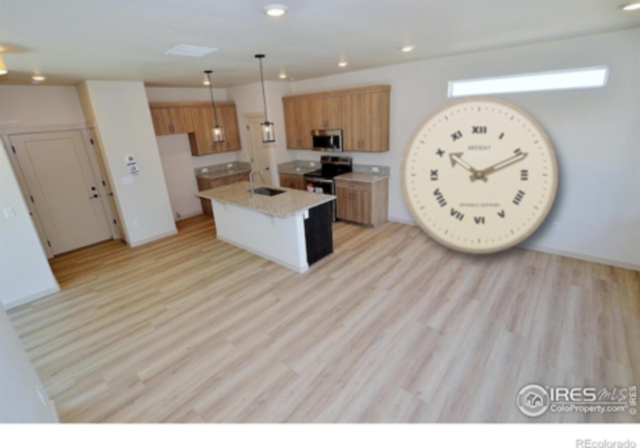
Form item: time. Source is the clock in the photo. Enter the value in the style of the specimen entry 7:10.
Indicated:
10:11
